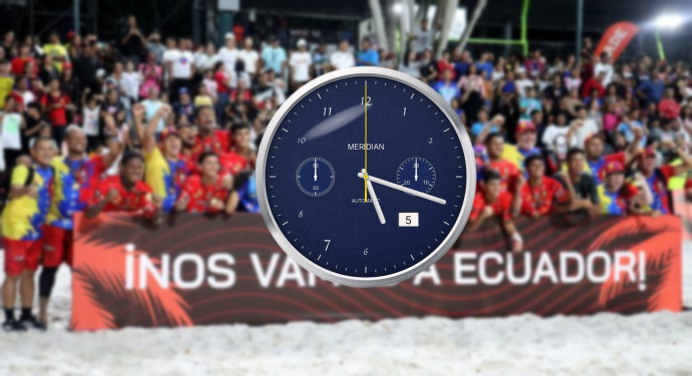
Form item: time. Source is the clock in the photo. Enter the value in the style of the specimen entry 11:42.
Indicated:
5:18
